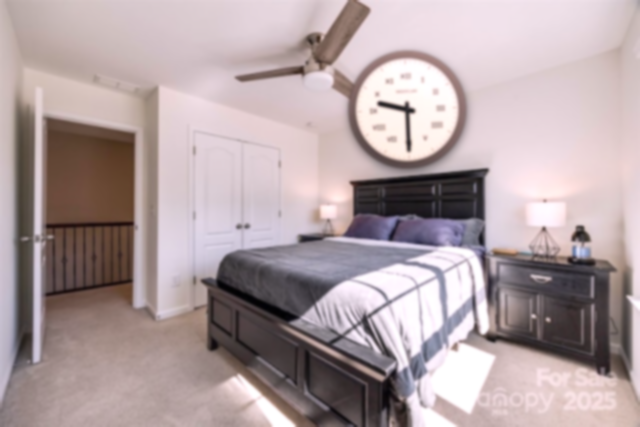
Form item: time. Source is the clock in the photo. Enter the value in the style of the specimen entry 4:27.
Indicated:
9:30
